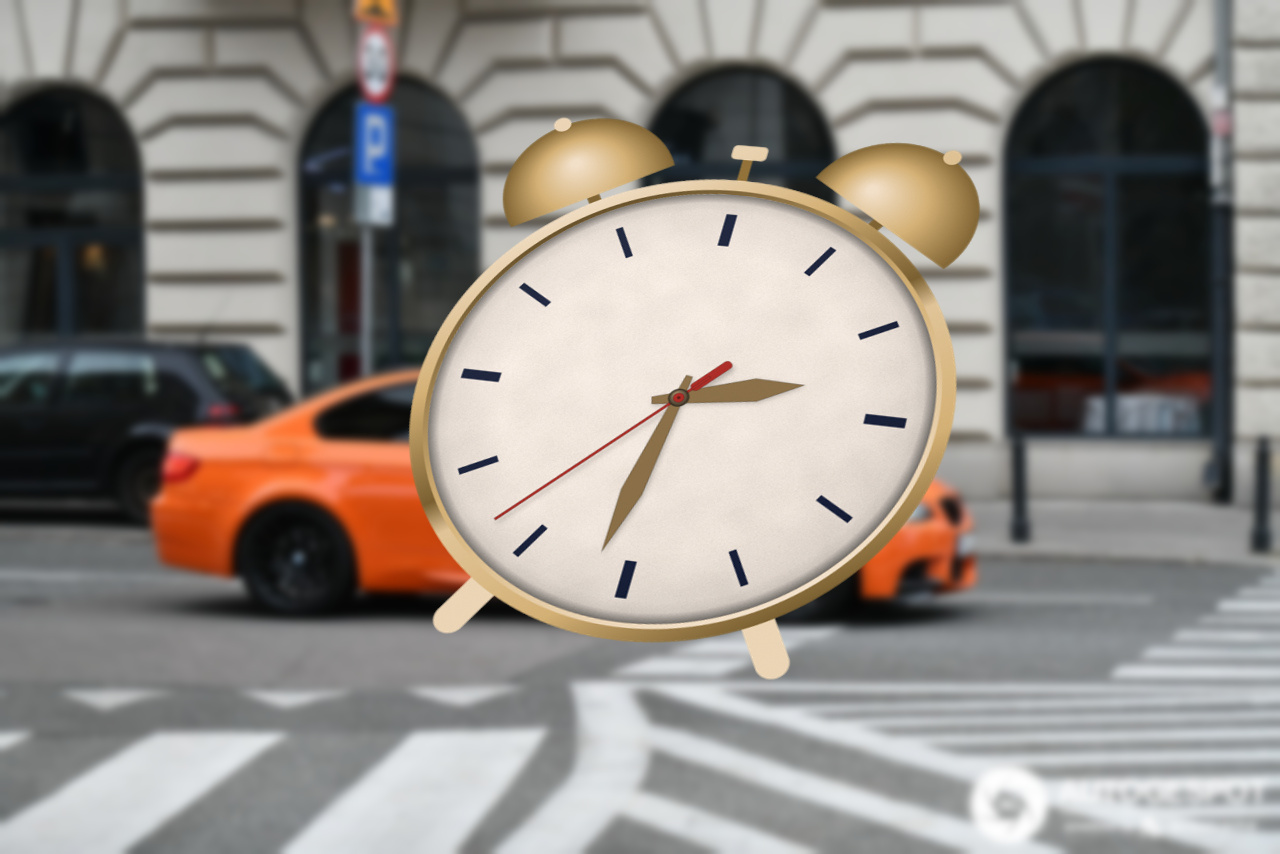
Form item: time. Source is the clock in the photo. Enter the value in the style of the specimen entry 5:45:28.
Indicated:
2:31:37
